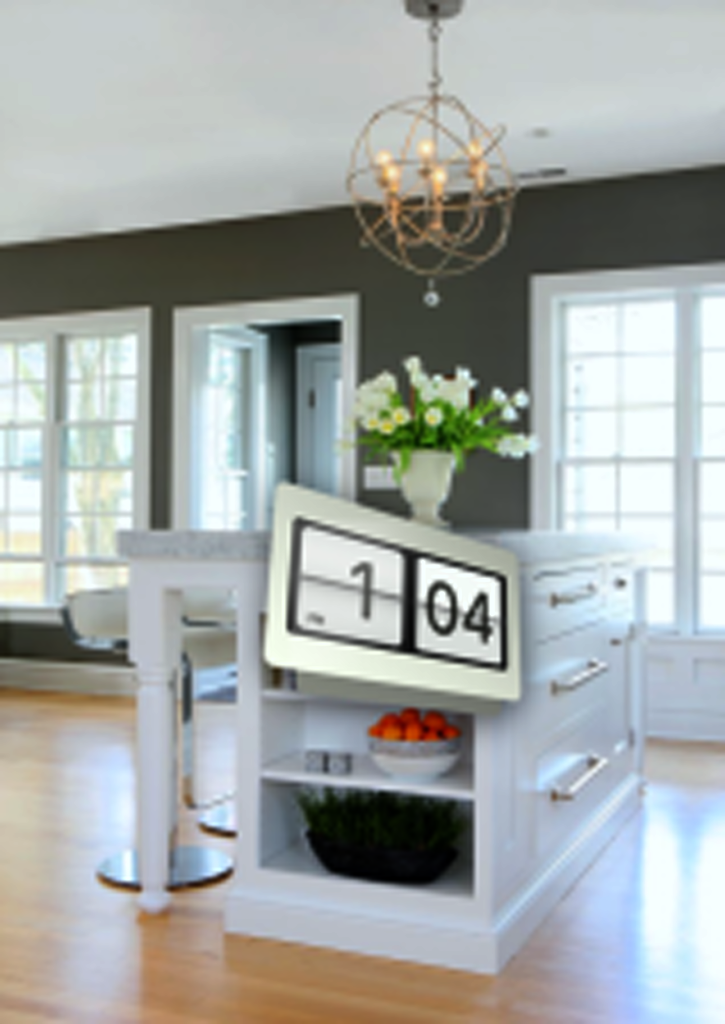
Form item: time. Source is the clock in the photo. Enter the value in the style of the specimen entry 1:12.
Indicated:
1:04
